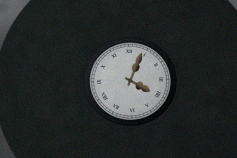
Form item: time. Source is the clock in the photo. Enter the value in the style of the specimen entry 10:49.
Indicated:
4:04
